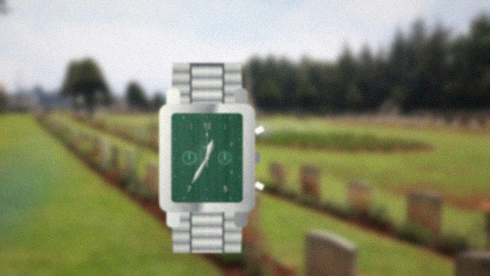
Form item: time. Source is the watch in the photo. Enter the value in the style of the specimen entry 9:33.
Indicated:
12:35
